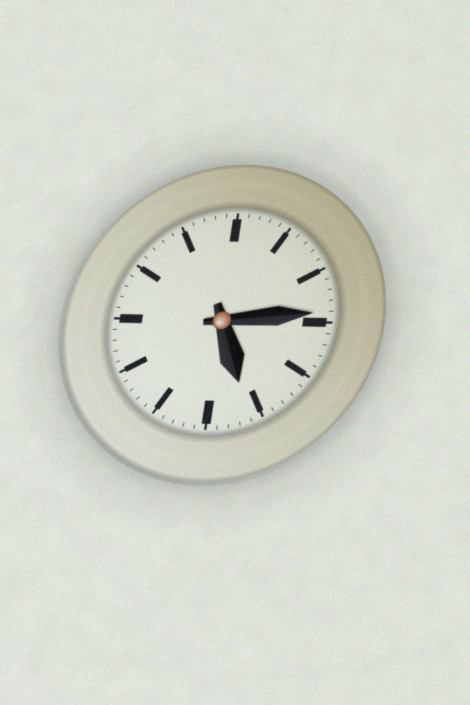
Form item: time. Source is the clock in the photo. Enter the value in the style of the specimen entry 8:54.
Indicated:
5:14
